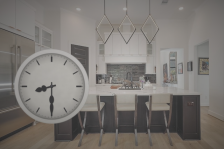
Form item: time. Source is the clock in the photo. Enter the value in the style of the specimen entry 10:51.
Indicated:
8:30
